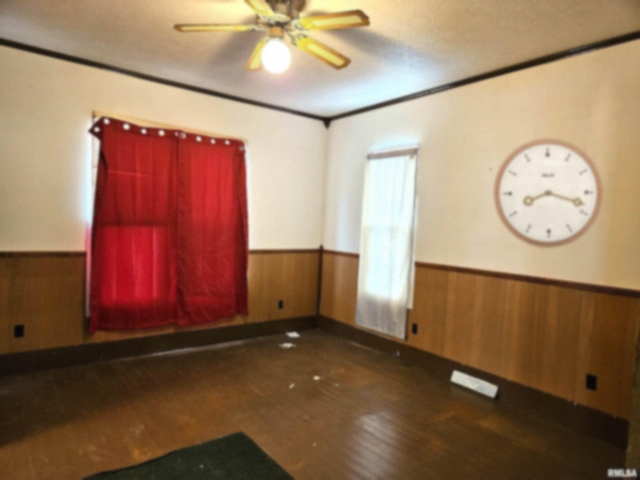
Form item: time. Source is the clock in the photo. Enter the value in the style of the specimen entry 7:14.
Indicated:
8:18
